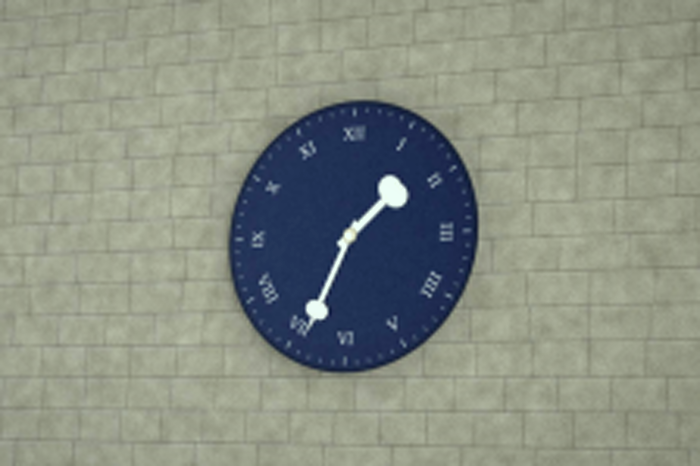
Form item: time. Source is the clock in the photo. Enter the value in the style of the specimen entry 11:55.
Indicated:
1:34
